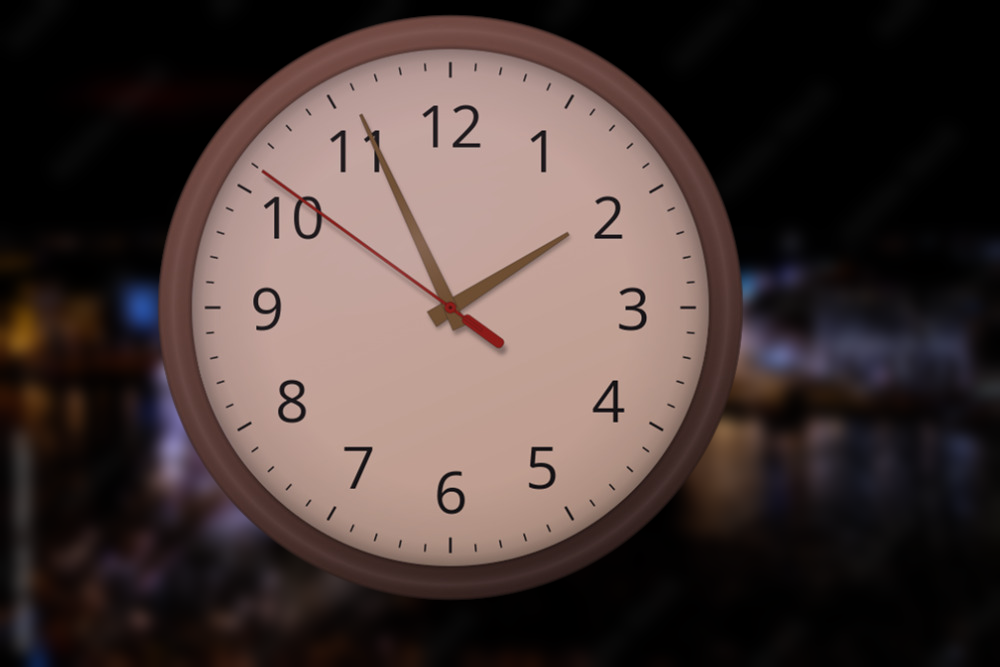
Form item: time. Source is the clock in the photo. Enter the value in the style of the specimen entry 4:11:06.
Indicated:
1:55:51
